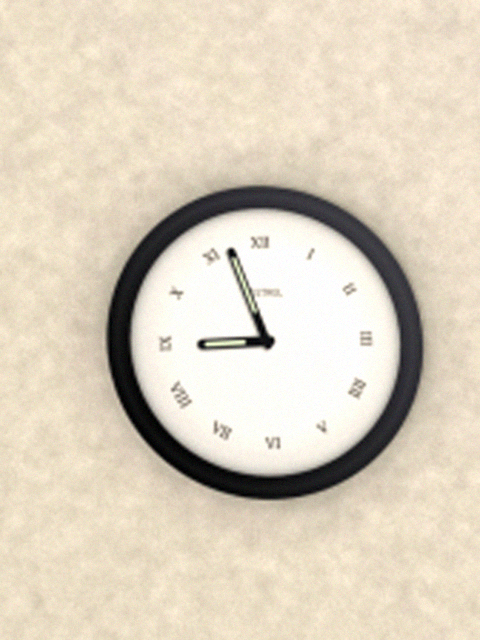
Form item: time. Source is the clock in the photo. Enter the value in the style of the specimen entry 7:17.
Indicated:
8:57
